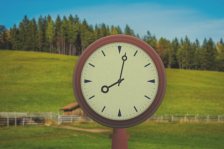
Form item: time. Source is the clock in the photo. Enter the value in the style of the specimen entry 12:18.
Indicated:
8:02
